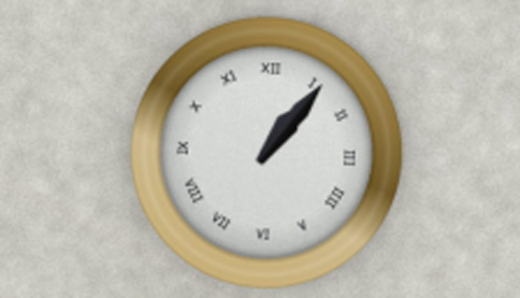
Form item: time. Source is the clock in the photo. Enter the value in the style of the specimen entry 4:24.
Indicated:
1:06
